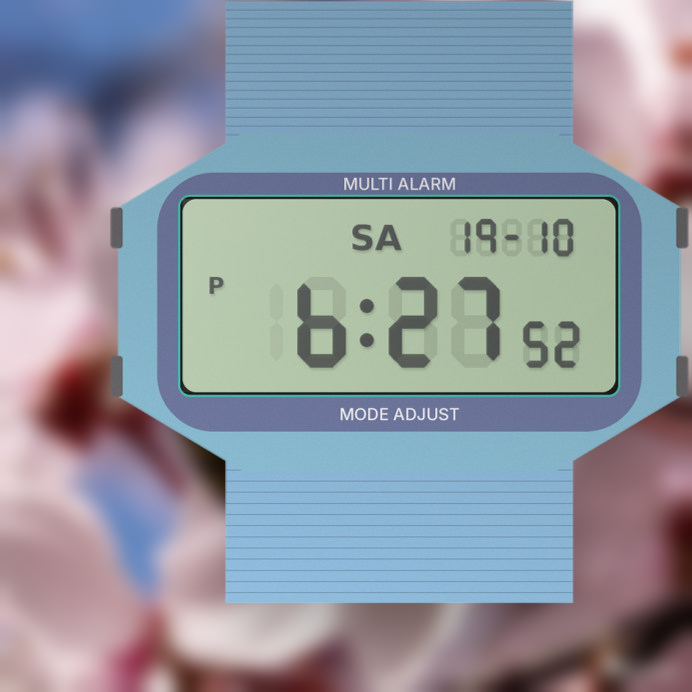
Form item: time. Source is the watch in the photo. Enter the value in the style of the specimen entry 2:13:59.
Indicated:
6:27:52
